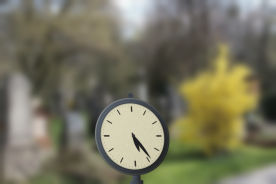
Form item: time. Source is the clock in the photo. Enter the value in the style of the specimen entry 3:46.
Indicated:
5:24
